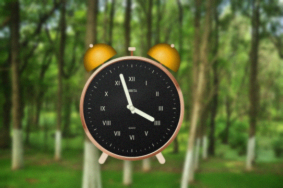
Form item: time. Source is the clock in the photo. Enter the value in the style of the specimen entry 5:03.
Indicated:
3:57
